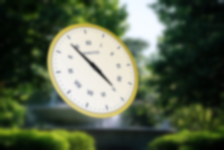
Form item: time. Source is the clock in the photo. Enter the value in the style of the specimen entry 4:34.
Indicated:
4:54
